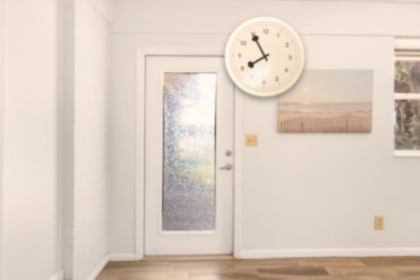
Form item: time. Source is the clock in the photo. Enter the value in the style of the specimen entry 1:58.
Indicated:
7:55
